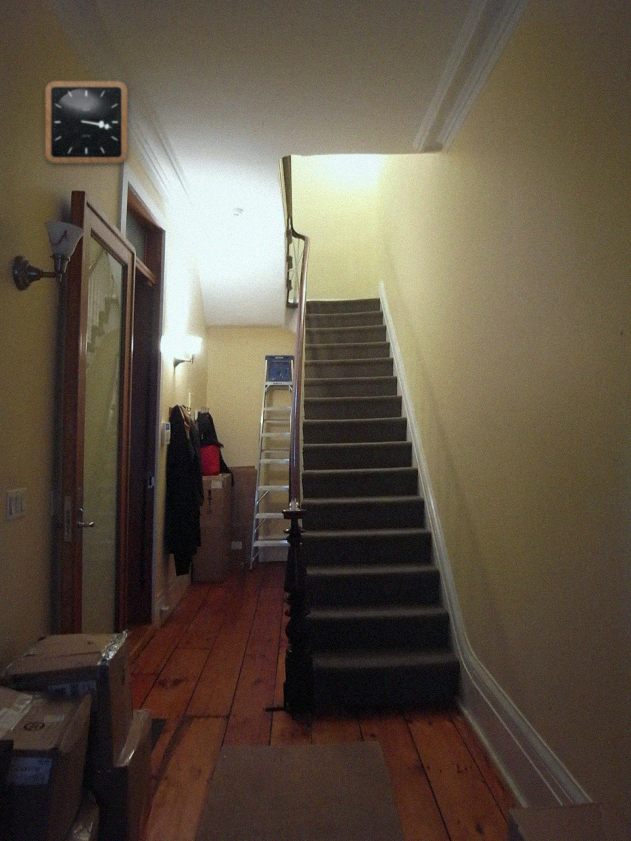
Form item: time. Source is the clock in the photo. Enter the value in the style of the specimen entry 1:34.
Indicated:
3:17
